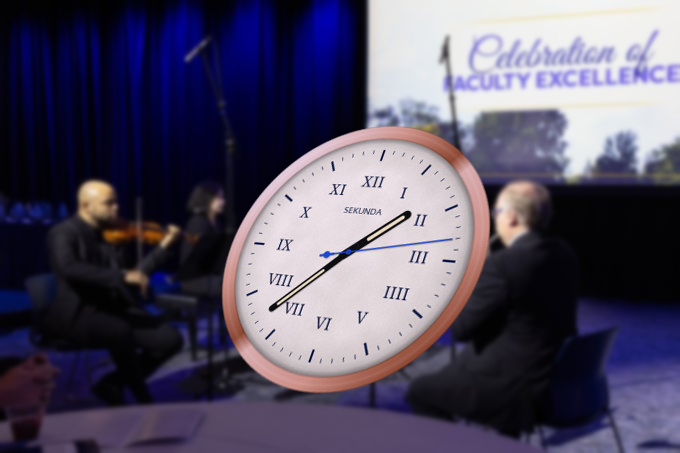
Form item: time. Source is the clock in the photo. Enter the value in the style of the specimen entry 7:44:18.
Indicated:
1:37:13
